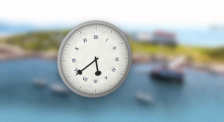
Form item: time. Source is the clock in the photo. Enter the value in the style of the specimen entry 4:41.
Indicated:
5:39
